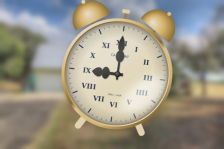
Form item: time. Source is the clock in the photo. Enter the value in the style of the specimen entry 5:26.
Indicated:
9:00
